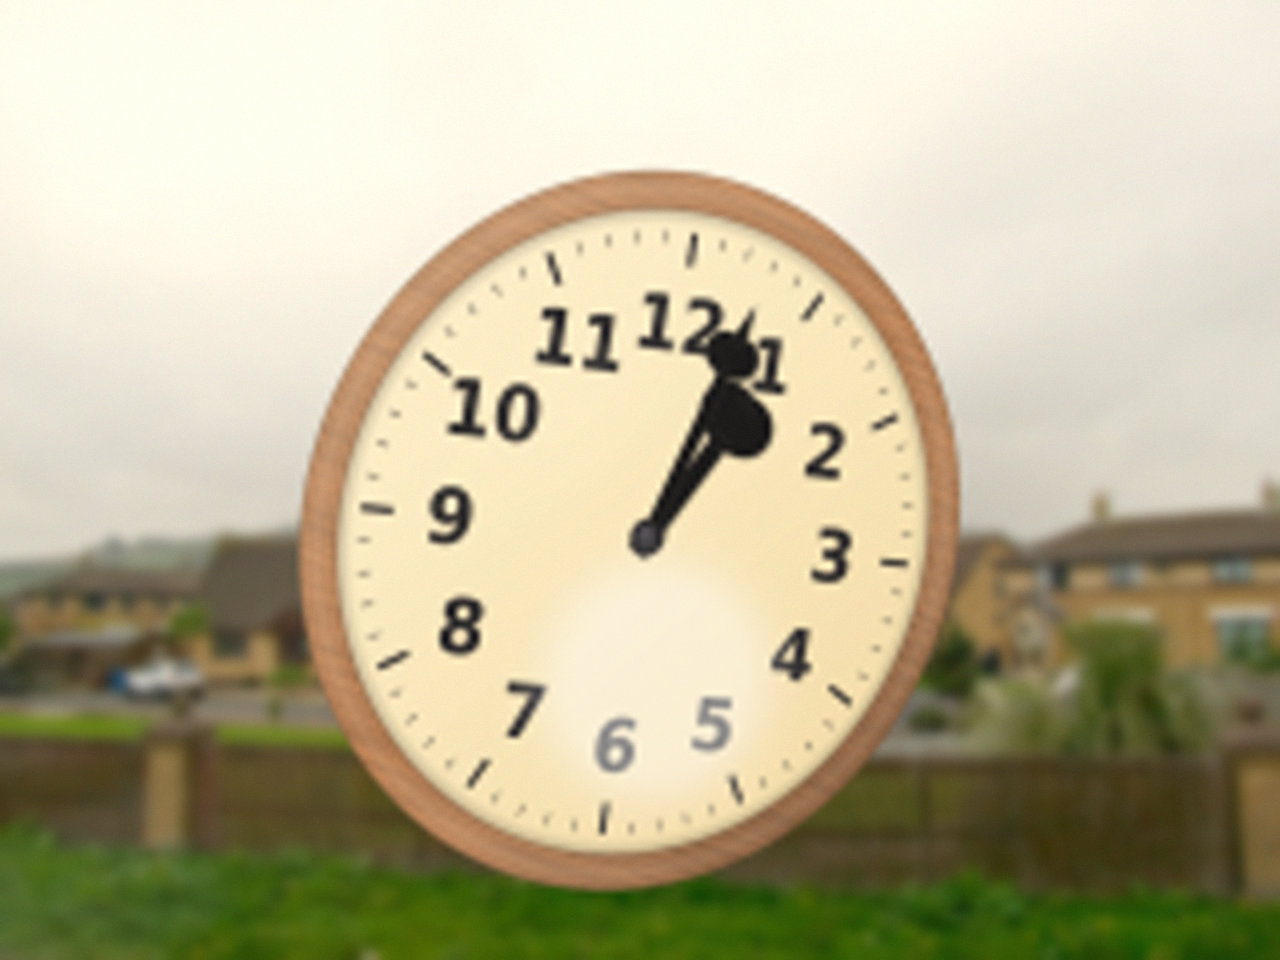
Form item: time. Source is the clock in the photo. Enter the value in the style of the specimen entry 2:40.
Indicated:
1:03
